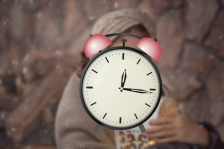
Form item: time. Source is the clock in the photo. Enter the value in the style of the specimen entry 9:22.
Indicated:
12:16
